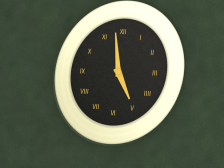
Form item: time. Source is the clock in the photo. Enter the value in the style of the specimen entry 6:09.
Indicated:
4:58
